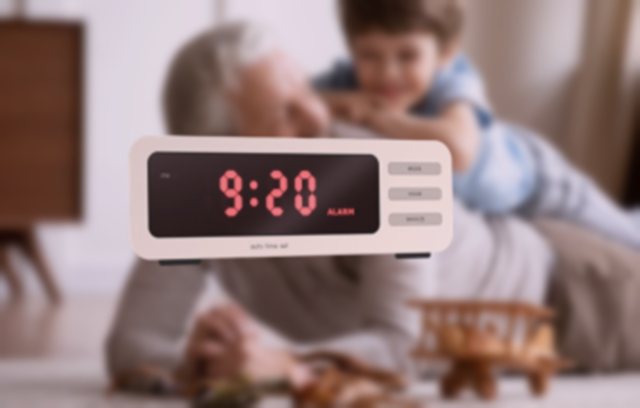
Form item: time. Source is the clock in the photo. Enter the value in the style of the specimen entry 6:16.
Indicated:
9:20
